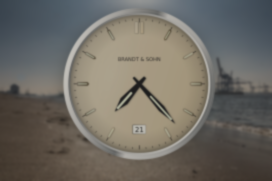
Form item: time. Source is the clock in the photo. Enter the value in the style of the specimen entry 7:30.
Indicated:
7:23
